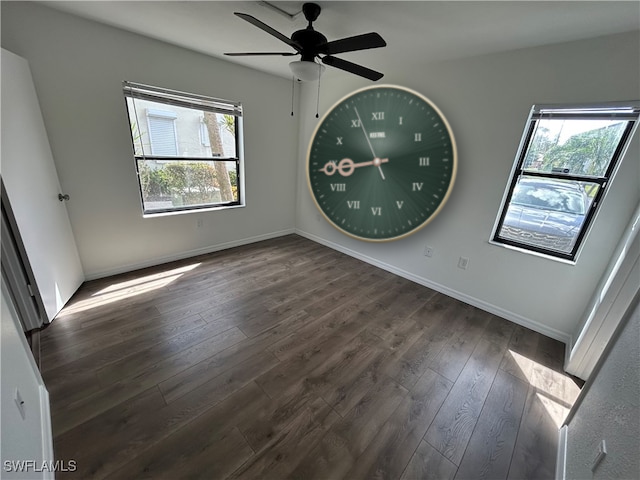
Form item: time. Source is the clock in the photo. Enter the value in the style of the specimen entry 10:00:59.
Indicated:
8:43:56
